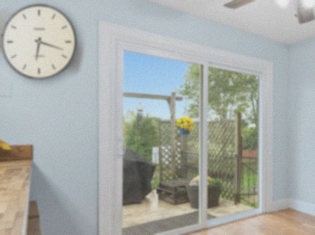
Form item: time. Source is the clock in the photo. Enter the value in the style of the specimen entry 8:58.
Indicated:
6:18
